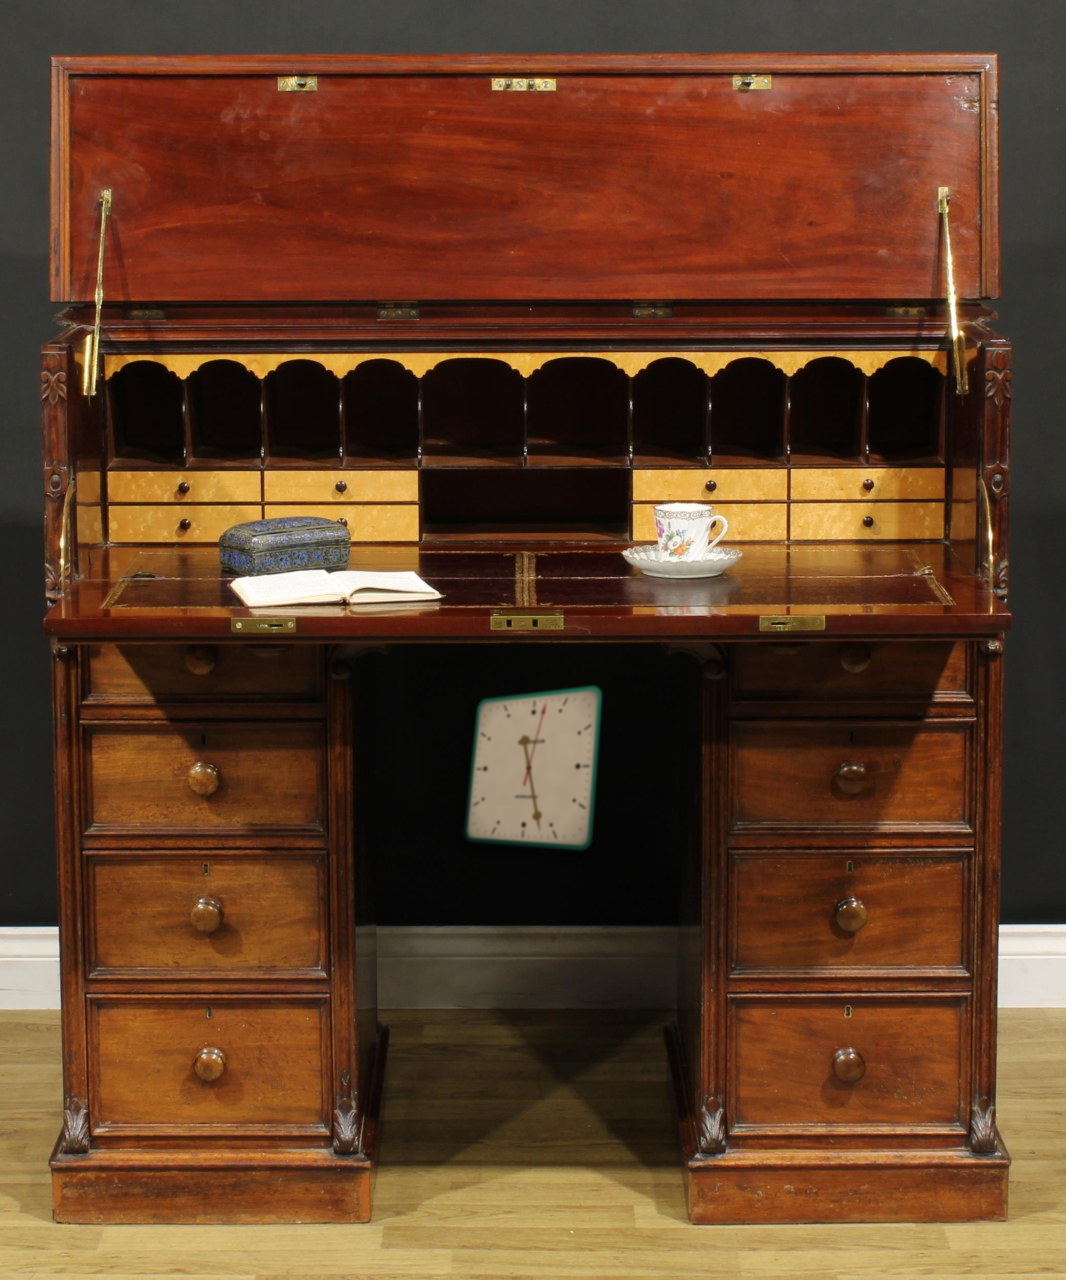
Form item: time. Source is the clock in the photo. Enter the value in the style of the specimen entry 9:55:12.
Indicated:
11:27:02
